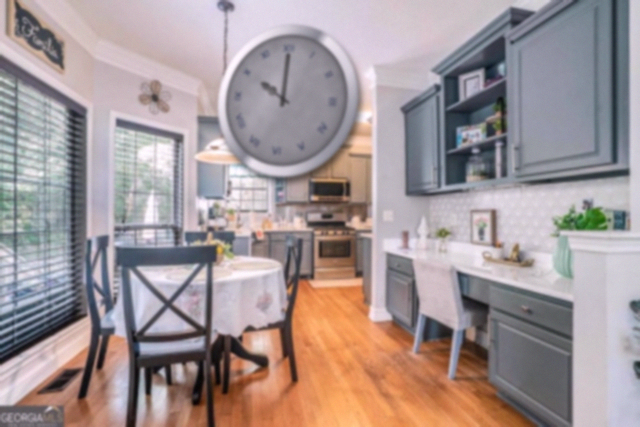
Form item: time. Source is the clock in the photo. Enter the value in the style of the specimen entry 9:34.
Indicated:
10:00
